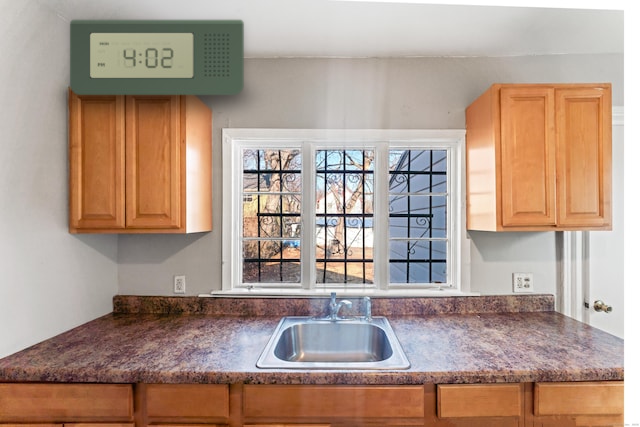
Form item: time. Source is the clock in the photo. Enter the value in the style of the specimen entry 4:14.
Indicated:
4:02
